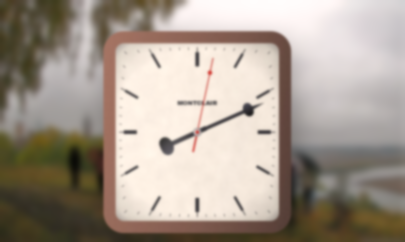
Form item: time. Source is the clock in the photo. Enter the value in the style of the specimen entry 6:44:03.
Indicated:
8:11:02
